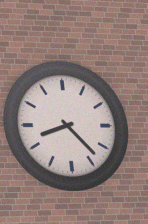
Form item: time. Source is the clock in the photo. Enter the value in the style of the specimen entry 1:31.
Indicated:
8:23
